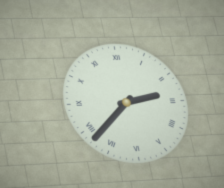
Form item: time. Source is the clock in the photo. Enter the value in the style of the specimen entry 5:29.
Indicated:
2:38
